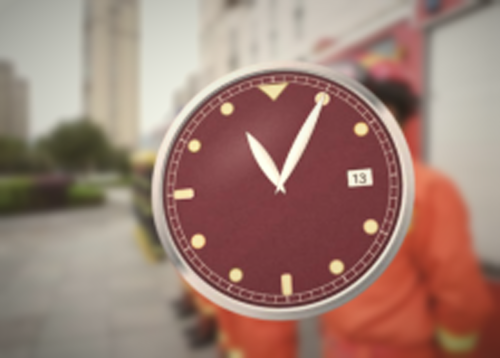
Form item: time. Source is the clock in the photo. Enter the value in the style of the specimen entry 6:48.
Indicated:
11:05
